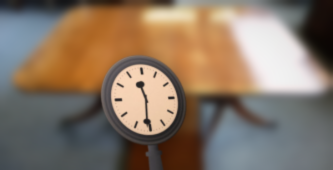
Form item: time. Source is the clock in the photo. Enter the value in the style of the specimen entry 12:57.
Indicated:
11:31
